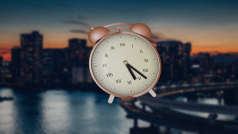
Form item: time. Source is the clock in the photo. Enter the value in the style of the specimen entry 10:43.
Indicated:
5:23
